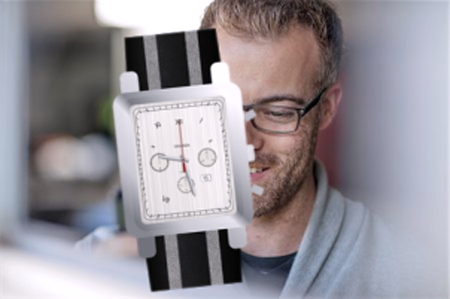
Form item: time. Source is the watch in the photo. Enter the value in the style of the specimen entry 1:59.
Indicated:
9:28
